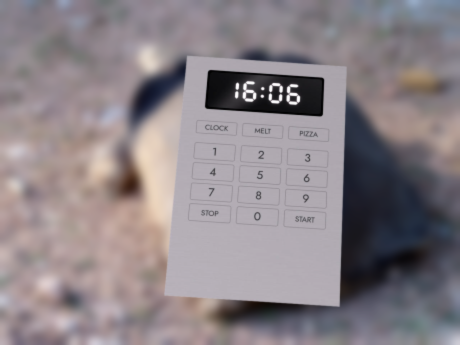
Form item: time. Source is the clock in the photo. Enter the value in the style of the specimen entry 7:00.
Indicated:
16:06
